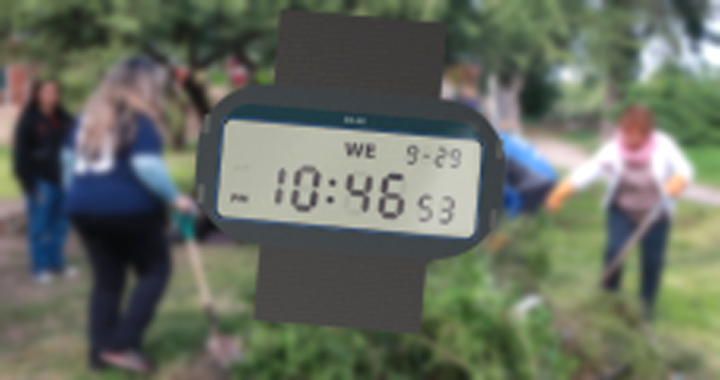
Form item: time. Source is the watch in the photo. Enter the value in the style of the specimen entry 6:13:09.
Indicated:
10:46:53
